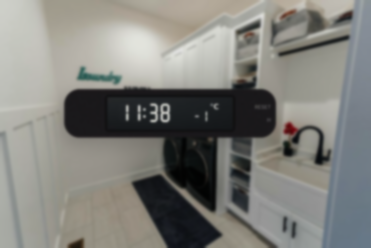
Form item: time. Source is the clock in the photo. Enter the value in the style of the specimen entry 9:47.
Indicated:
11:38
